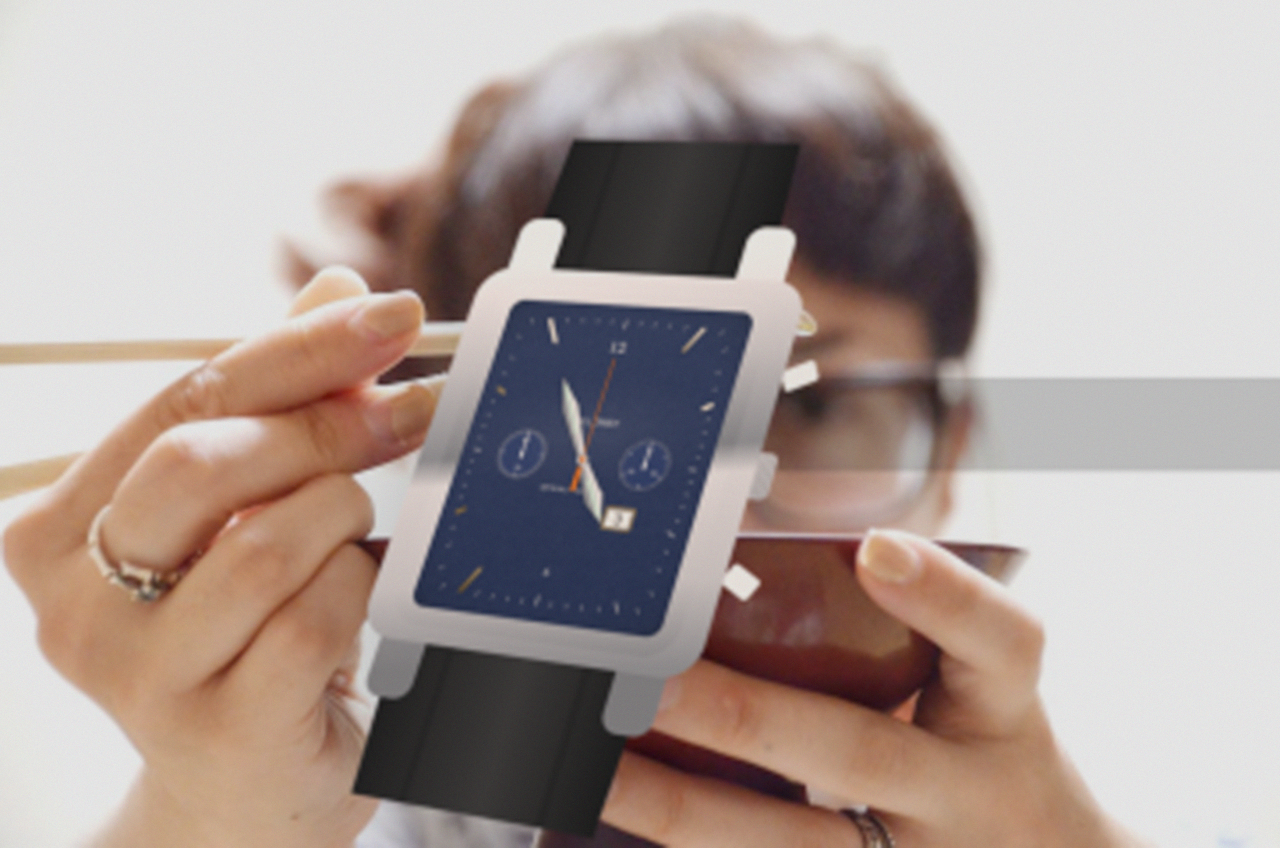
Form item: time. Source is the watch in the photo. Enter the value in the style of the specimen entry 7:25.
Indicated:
4:55
